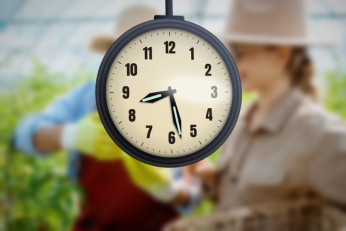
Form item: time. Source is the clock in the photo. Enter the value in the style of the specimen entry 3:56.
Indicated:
8:28
